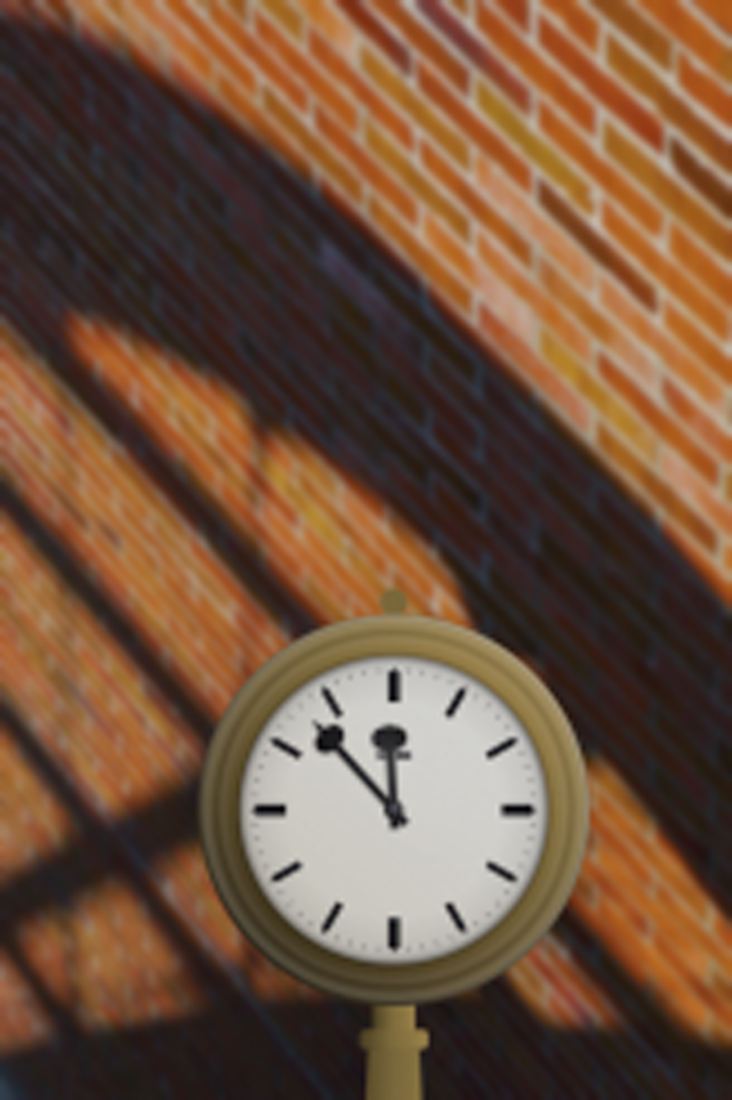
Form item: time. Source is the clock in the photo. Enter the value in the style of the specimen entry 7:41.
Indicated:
11:53
